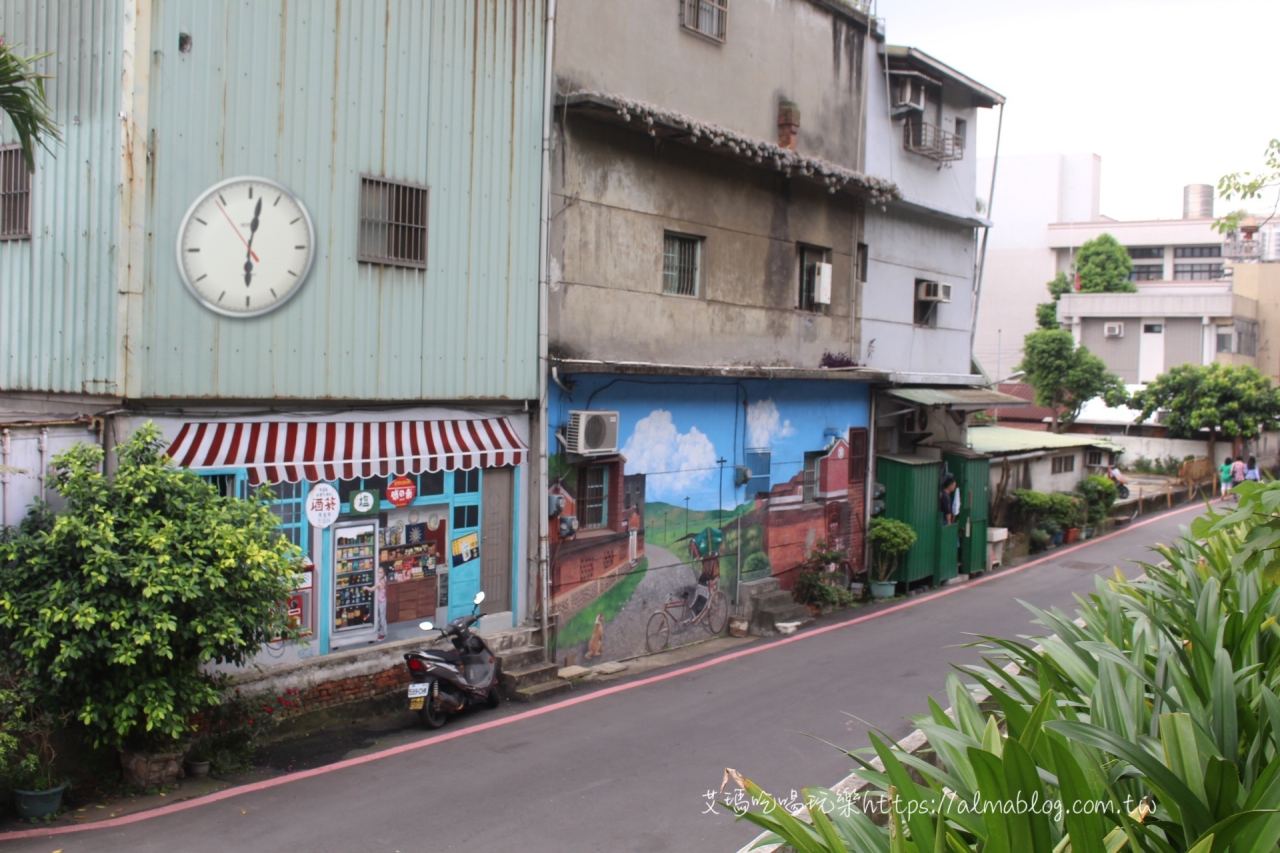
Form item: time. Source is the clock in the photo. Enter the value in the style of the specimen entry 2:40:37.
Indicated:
6:01:54
